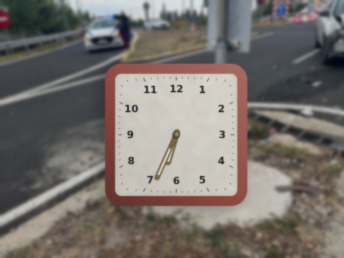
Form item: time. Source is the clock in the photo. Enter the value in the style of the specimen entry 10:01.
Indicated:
6:34
